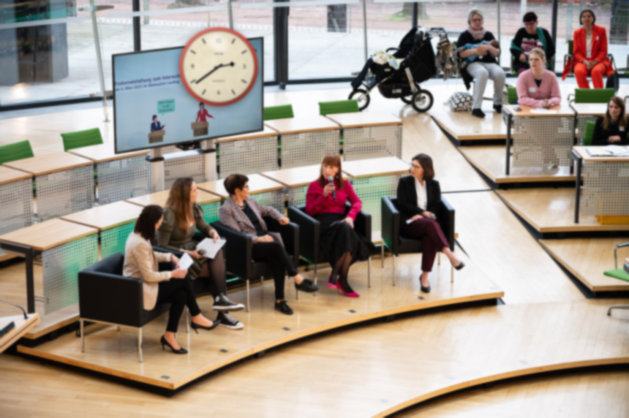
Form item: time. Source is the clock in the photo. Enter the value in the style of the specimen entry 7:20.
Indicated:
2:39
